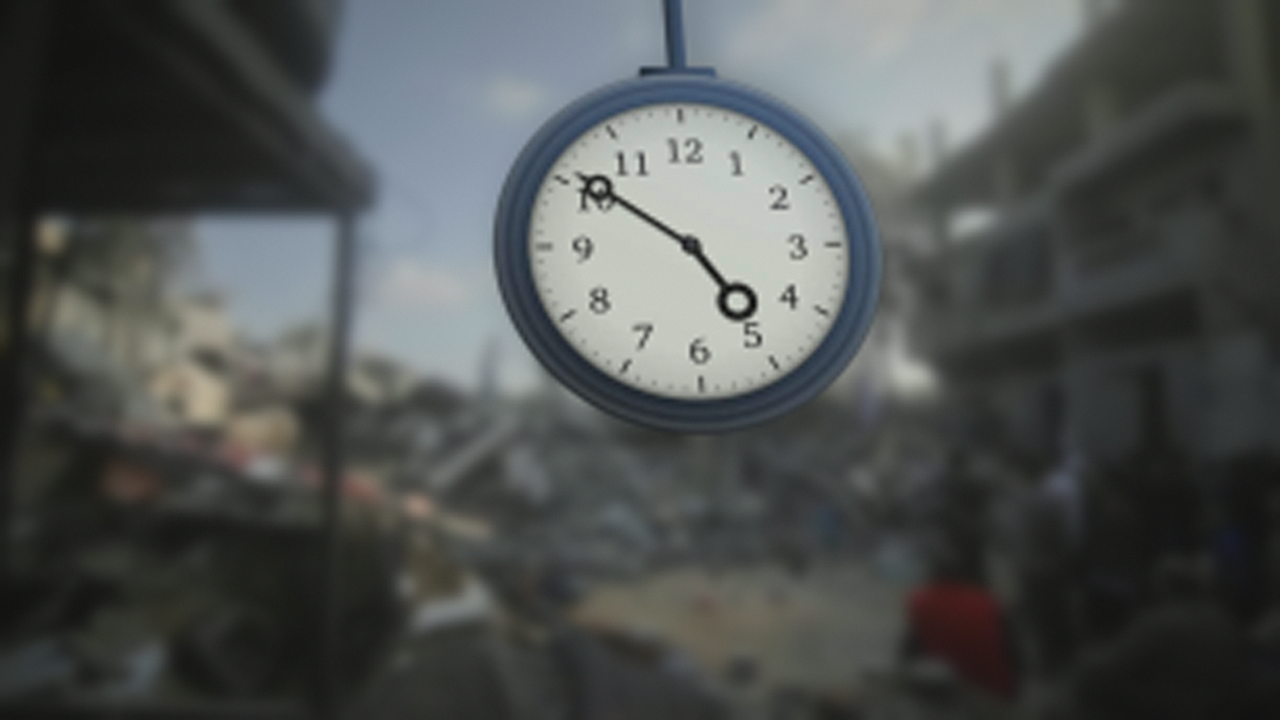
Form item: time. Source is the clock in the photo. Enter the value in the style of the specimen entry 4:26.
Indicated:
4:51
